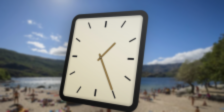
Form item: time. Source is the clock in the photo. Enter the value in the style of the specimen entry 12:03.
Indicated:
1:25
